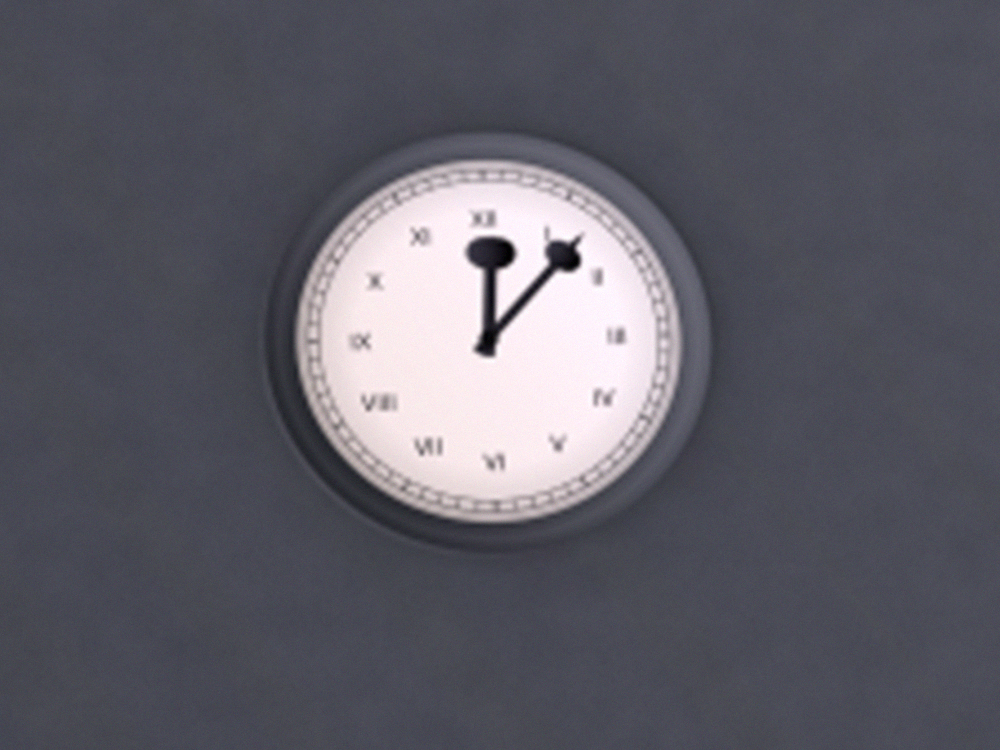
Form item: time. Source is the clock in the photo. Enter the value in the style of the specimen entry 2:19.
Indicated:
12:07
